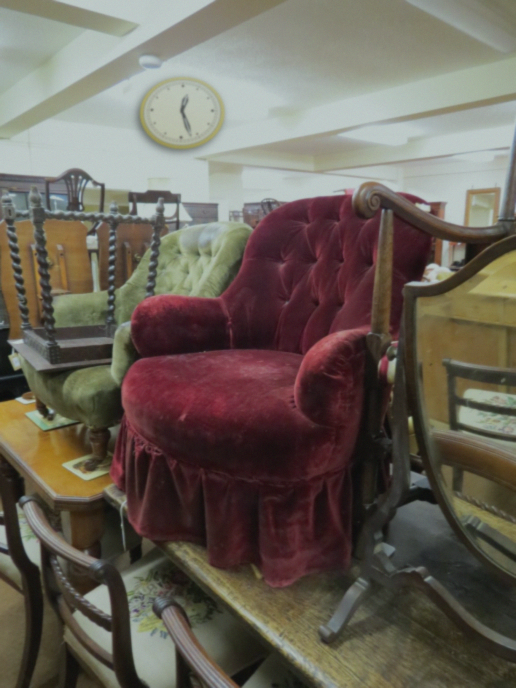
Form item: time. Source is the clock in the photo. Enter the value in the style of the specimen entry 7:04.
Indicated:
12:27
